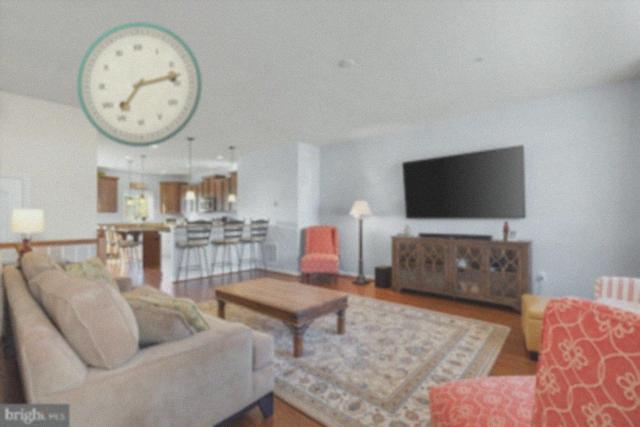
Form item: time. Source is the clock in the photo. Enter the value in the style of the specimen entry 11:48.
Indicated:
7:13
